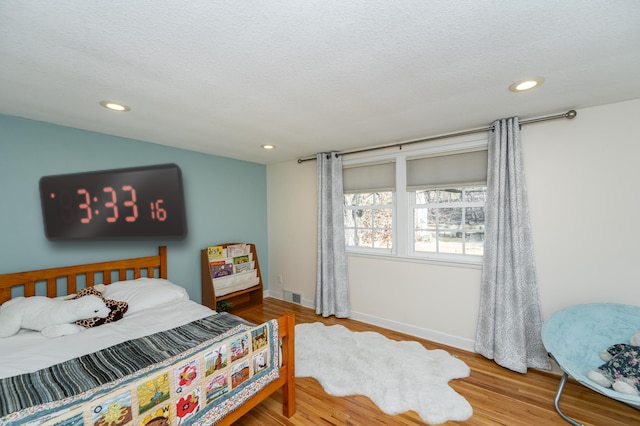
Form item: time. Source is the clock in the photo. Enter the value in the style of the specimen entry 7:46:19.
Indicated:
3:33:16
